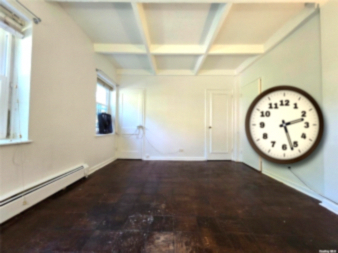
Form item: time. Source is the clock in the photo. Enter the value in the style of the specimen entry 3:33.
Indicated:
2:27
